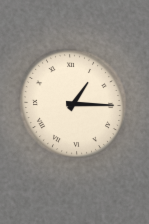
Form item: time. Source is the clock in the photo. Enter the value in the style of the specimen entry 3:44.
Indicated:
1:15
